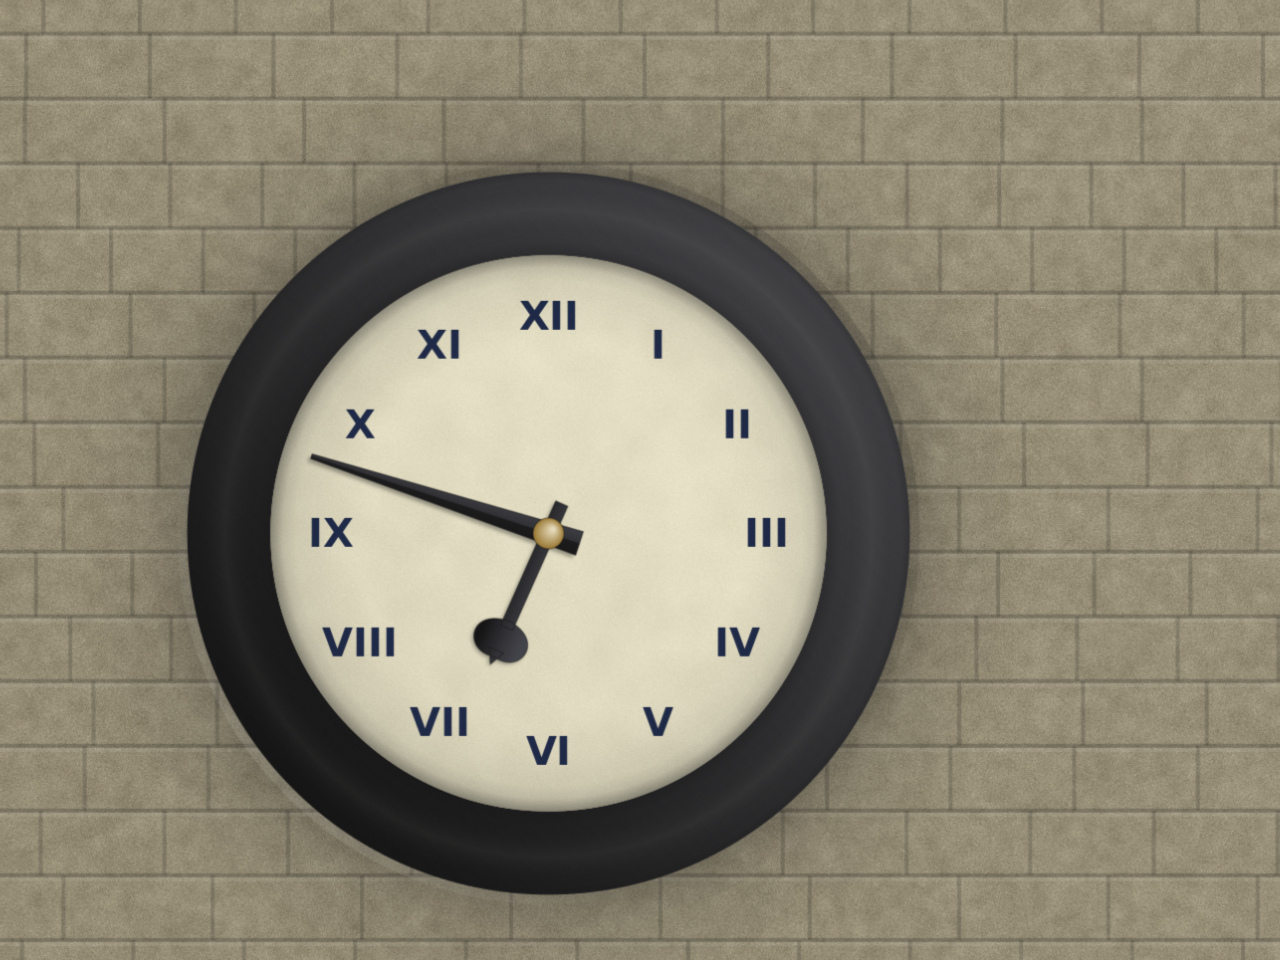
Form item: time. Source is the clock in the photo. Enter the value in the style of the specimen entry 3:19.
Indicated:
6:48
